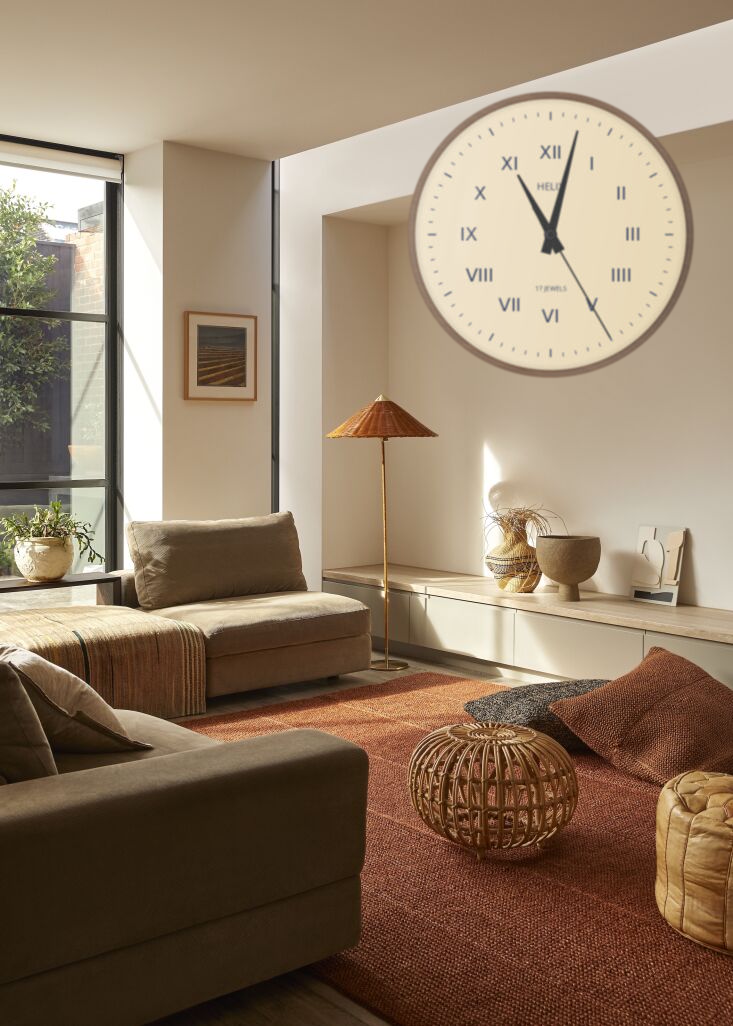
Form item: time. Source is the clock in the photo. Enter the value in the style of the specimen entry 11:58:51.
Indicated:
11:02:25
